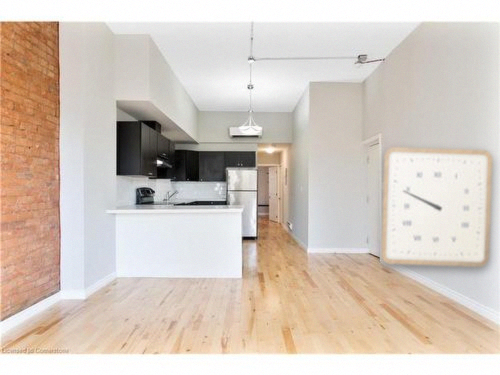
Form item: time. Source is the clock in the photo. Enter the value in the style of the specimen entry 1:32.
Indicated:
9:49
